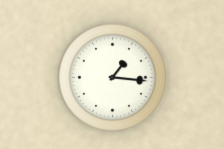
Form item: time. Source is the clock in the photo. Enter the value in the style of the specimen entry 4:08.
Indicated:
1:16
